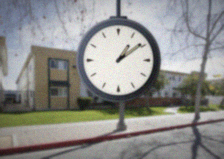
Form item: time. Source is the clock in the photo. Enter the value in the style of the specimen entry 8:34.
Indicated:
1:09
